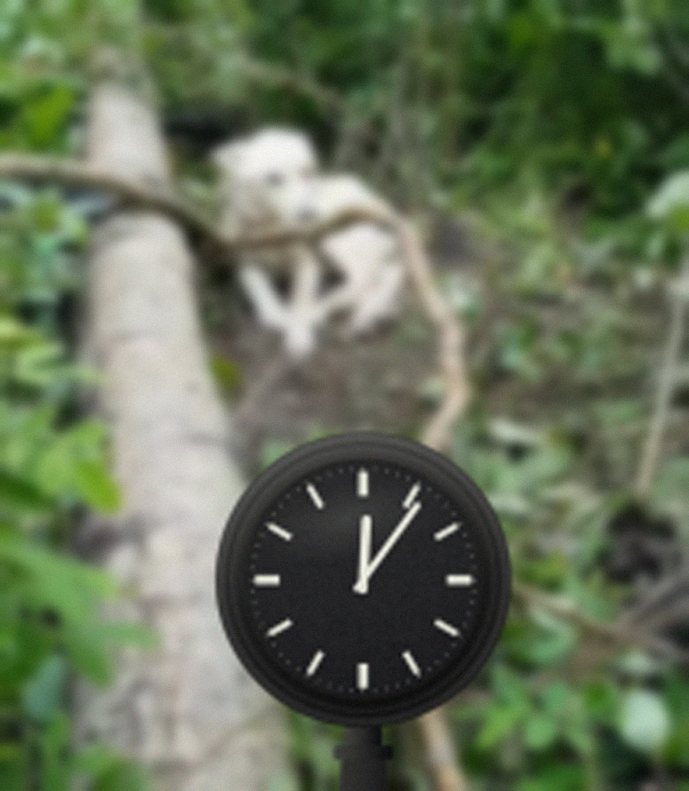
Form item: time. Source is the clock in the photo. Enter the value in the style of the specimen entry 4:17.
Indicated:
12:06
